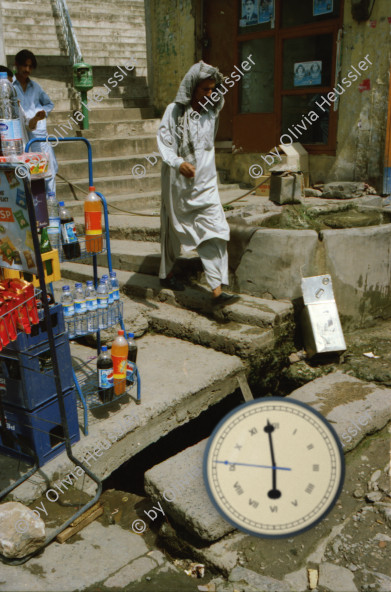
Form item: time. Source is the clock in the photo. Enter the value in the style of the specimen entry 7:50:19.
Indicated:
5:58:46
